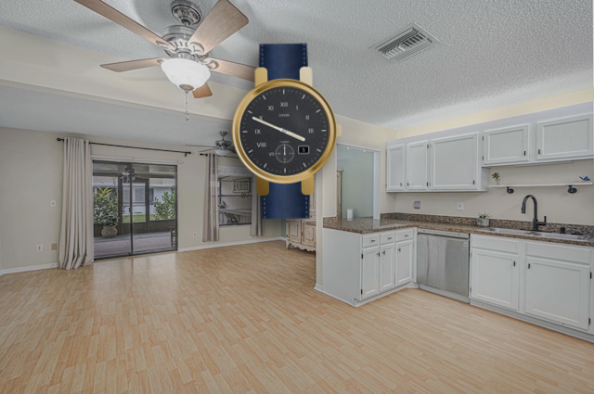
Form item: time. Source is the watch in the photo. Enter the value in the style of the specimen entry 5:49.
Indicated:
3:49
